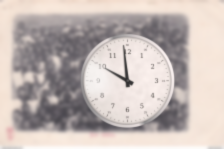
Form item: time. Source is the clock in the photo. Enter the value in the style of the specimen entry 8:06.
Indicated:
9:59
